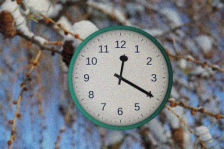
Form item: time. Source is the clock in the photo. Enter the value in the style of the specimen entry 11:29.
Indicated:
12:20
